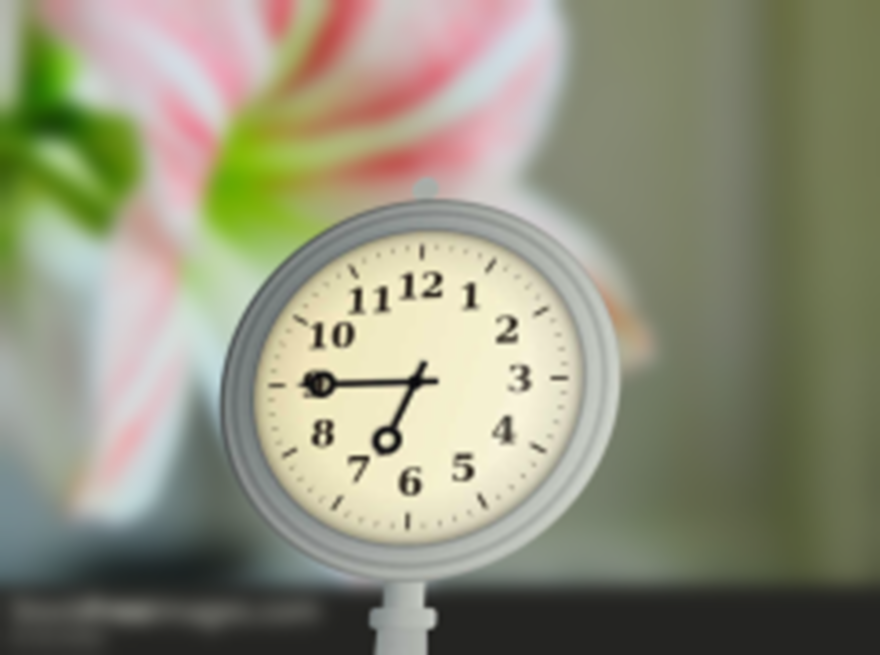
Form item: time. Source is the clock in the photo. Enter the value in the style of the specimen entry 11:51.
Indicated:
6:45
